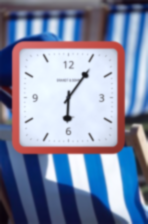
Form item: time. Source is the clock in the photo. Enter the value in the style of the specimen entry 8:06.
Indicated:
6:06
